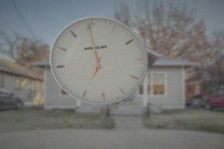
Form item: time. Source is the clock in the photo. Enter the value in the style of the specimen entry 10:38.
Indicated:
6:59
